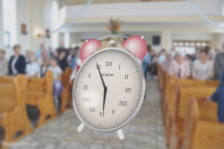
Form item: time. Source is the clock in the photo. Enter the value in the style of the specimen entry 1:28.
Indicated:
5:55
